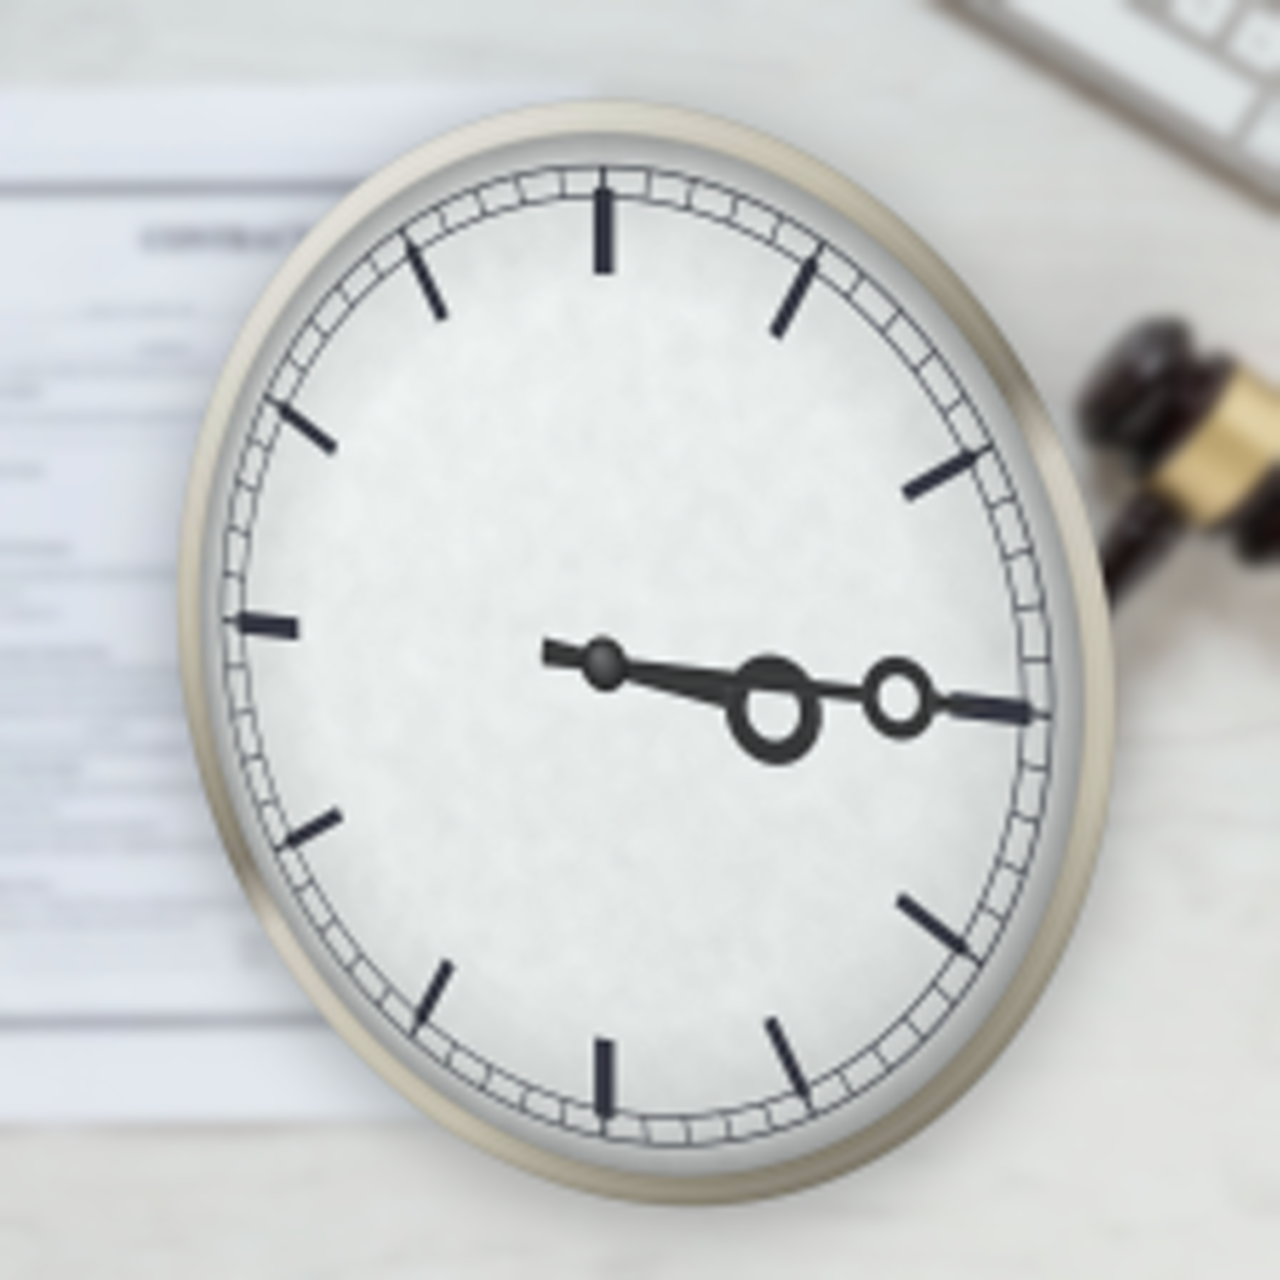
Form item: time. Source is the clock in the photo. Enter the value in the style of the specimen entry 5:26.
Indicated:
3:15
